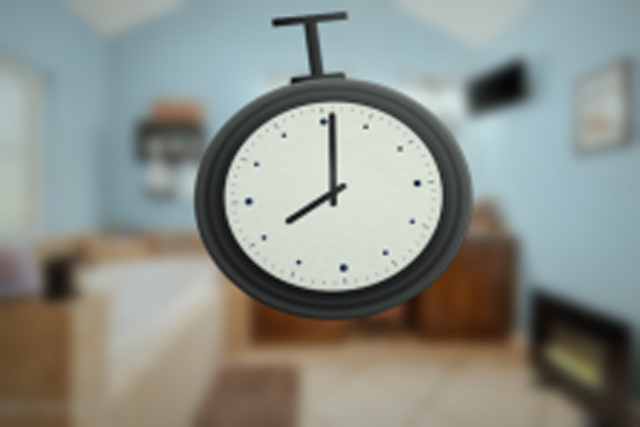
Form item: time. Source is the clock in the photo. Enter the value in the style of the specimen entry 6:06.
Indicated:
8:01
